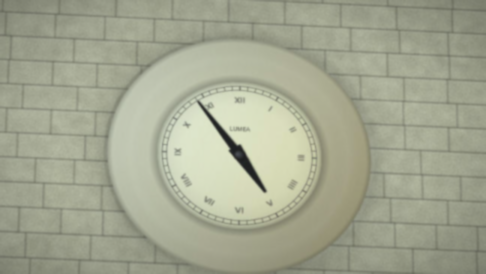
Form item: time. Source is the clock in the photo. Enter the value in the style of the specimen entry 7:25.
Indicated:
4:54
